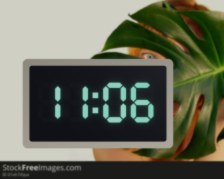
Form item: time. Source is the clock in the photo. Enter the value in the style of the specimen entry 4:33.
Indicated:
11:06
